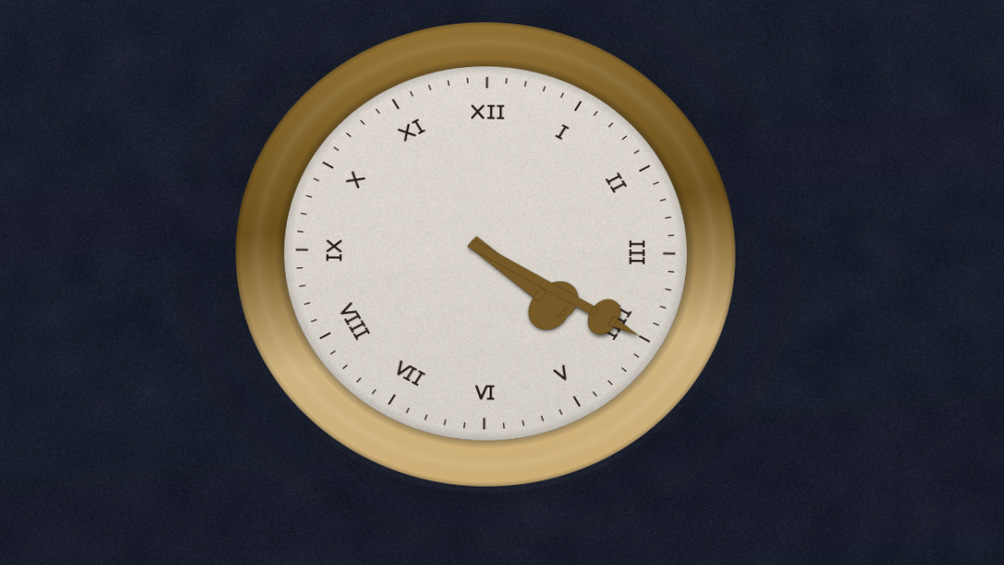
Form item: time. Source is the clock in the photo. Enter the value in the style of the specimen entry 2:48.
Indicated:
4:20
